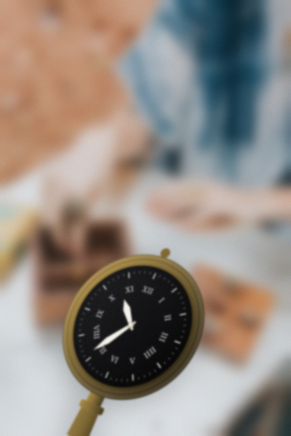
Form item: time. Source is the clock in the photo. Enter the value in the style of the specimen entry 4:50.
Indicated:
10:36
